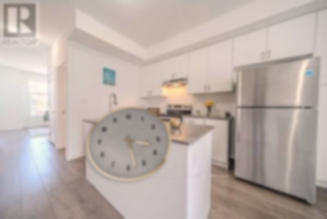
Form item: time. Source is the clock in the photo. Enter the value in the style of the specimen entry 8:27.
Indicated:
3:28
